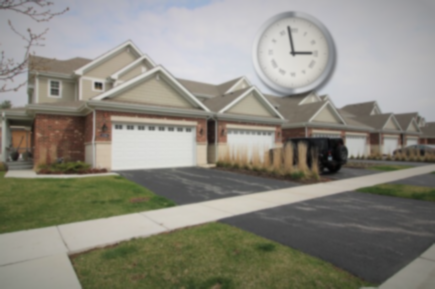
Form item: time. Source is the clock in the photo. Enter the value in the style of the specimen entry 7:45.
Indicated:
2:58
